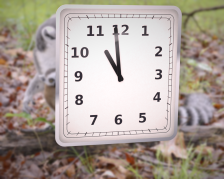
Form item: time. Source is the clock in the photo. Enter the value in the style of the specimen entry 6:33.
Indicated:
10:59
